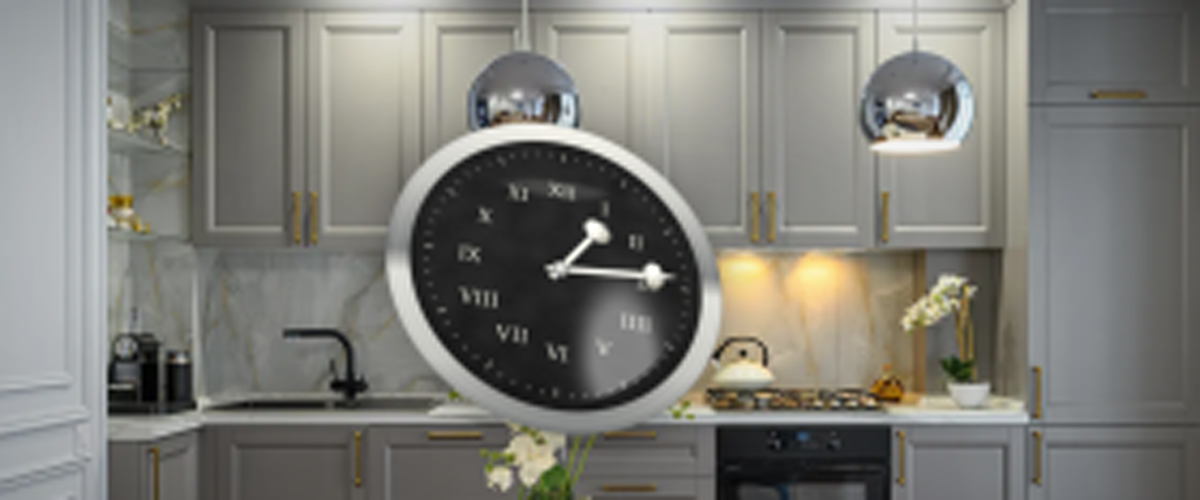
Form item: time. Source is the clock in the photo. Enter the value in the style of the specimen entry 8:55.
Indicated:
1:14
